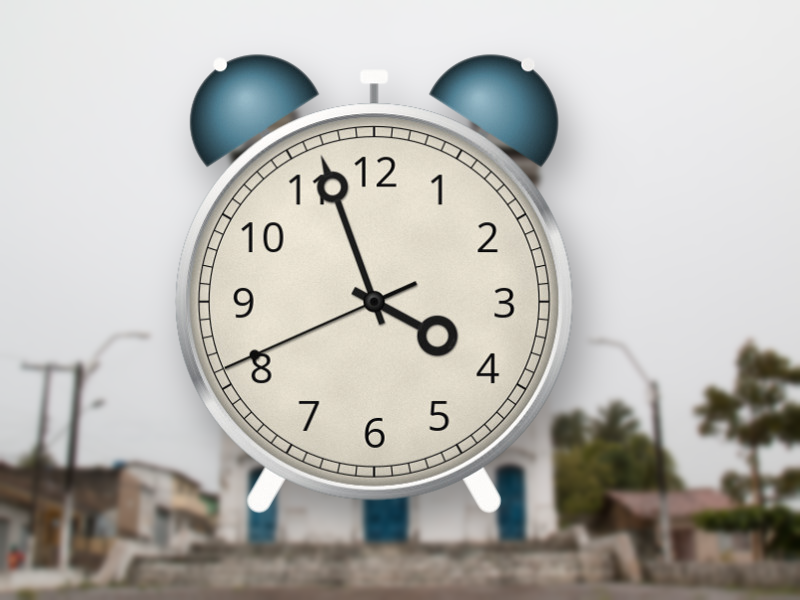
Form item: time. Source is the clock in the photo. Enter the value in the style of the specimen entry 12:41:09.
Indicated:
3:56:41
